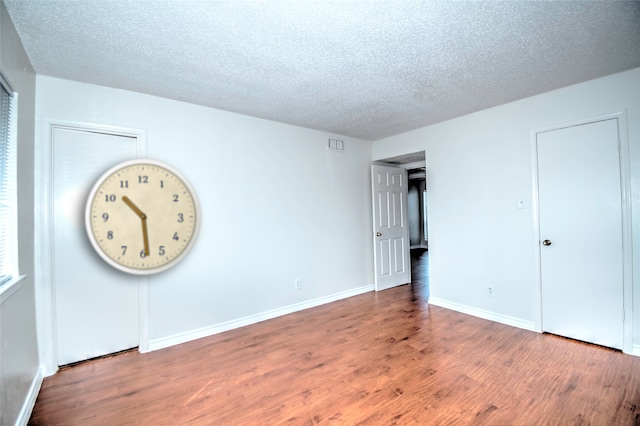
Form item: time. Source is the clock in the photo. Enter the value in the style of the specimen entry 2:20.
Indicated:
10:29
